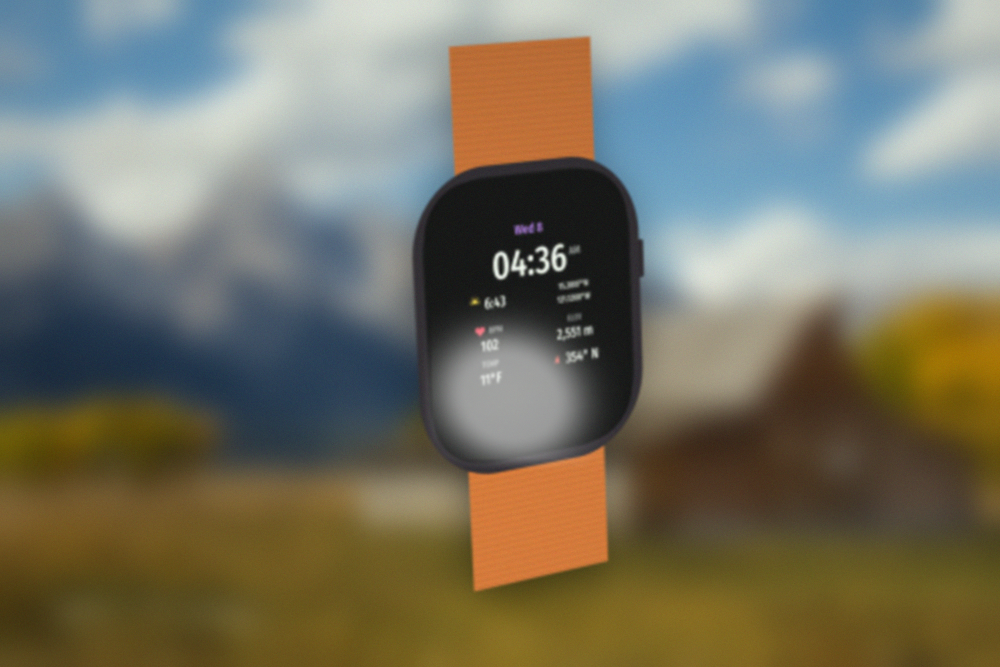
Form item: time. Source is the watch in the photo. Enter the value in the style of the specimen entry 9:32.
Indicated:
4:36
